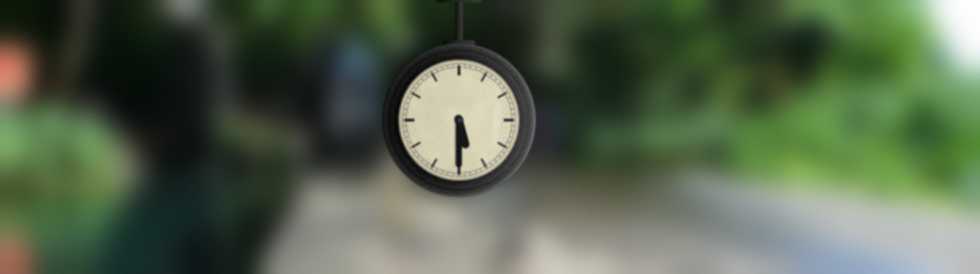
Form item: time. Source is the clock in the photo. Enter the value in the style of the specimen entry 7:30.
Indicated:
5:30
